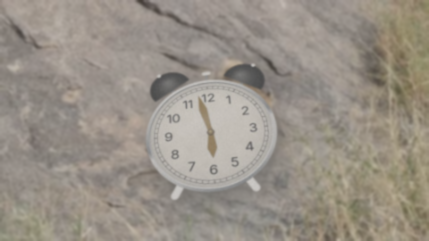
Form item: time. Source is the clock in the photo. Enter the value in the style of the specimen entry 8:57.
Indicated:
5:58
